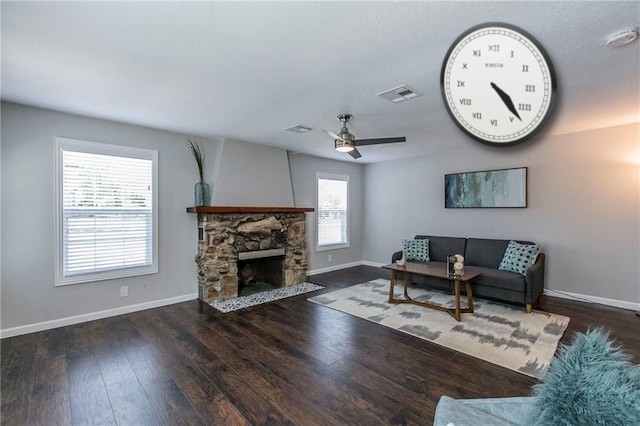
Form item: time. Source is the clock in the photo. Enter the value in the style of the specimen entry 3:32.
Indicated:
4:23
